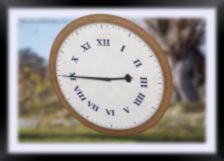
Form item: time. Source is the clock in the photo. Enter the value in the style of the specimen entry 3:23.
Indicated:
2:45
